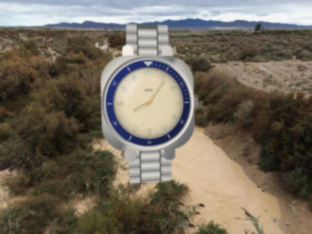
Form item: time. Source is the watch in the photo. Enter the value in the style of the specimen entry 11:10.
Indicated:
8:06
